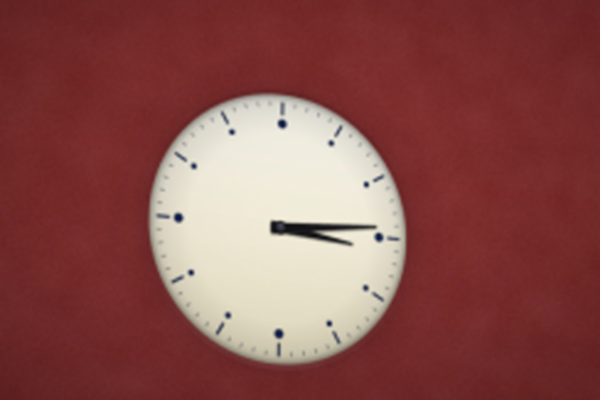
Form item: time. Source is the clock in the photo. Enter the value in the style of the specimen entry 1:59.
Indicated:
3:14
